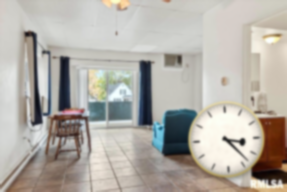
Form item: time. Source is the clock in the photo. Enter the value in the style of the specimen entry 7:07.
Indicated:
3:23
